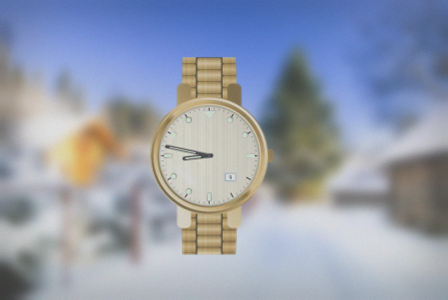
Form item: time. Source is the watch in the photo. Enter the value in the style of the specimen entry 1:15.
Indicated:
8:47
